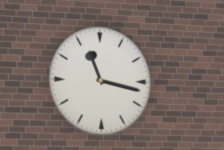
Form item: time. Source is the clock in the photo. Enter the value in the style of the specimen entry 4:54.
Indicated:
11:17
